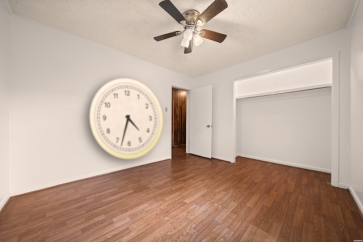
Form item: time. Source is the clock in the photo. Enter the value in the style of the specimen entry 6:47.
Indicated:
4:33
